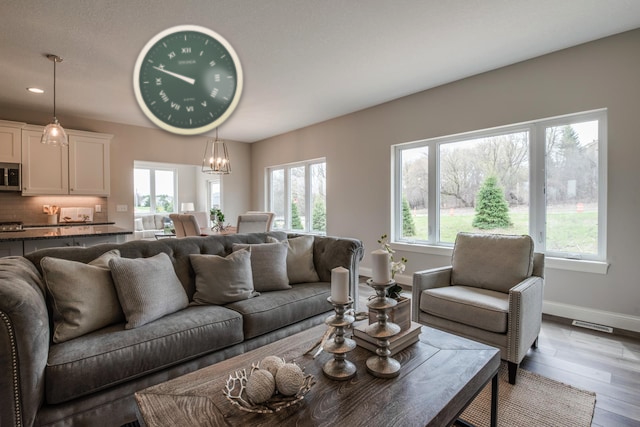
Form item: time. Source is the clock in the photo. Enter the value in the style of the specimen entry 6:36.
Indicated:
9:49
